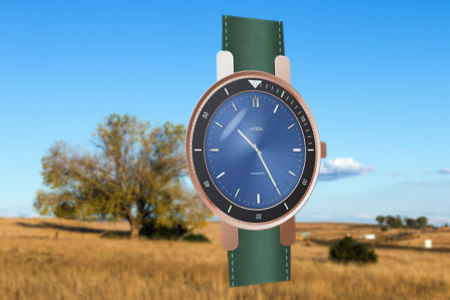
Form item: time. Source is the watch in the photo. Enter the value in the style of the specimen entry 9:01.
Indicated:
10:25
